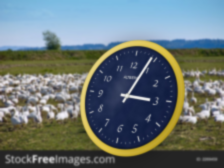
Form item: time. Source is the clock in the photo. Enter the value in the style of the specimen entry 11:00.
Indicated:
3:04
